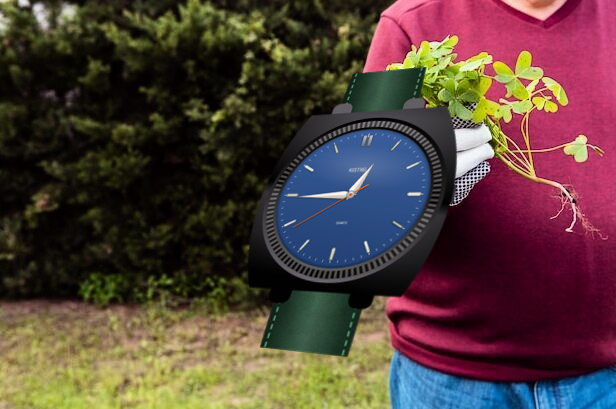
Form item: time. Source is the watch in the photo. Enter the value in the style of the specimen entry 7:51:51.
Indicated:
12:44:39
